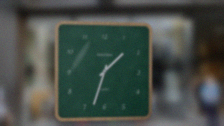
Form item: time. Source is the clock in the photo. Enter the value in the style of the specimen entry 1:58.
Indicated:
1:33
